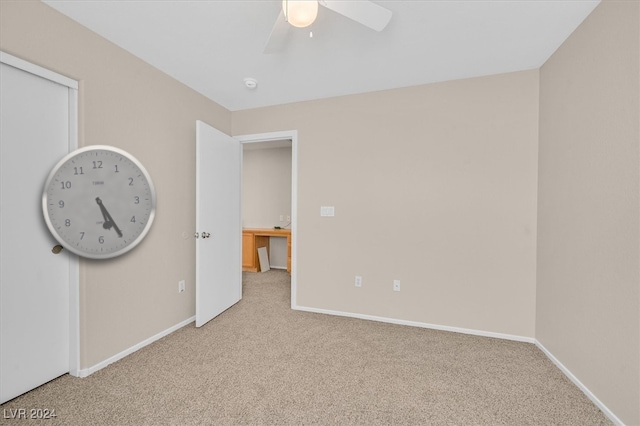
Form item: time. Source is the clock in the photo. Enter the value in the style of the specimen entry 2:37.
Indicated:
5:25
